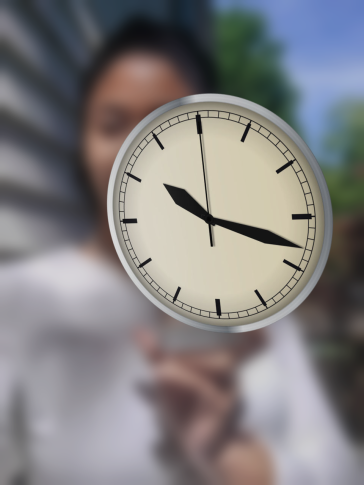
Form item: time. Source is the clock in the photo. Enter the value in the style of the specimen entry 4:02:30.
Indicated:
10:18:00
